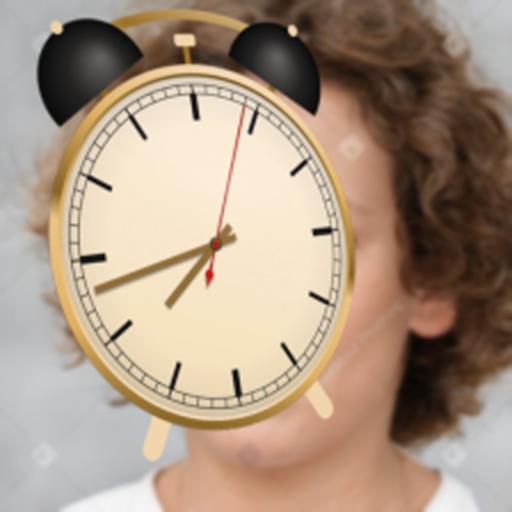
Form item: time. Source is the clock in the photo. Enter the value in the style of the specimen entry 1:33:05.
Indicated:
7:43:04
